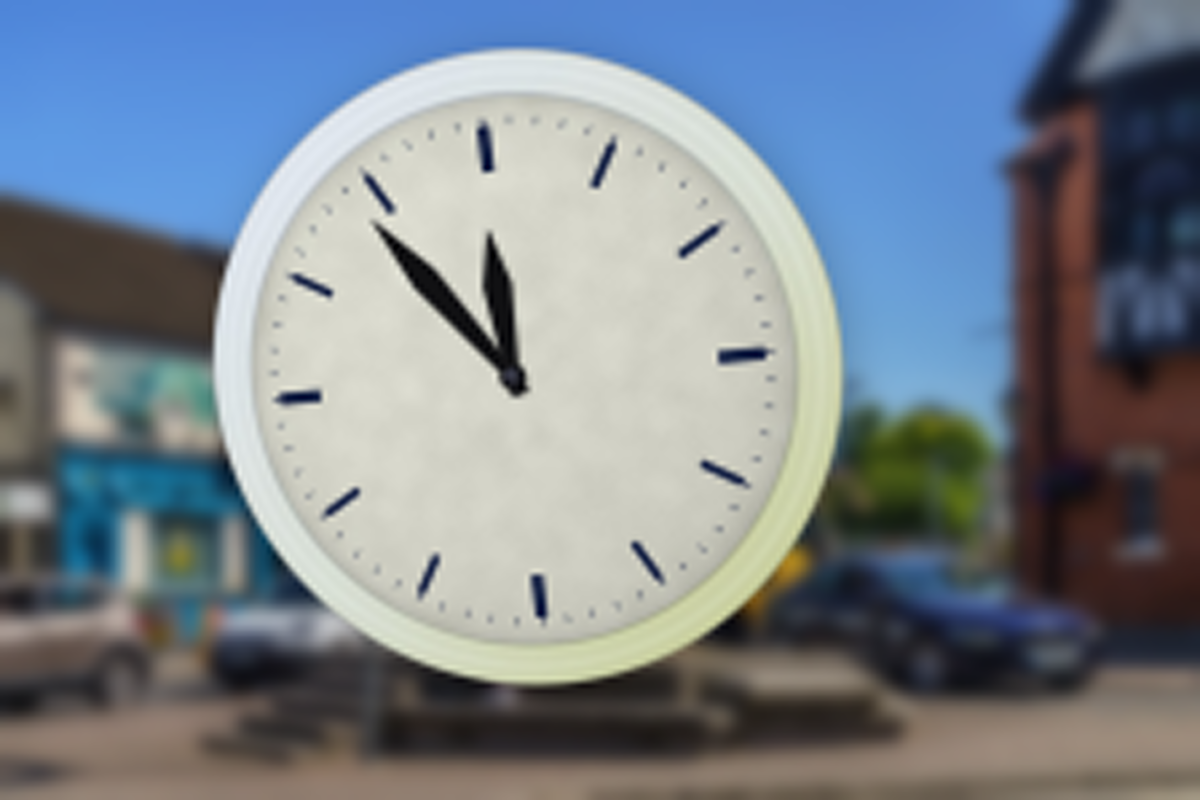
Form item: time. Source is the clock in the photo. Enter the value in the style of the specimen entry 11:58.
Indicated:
11:54
